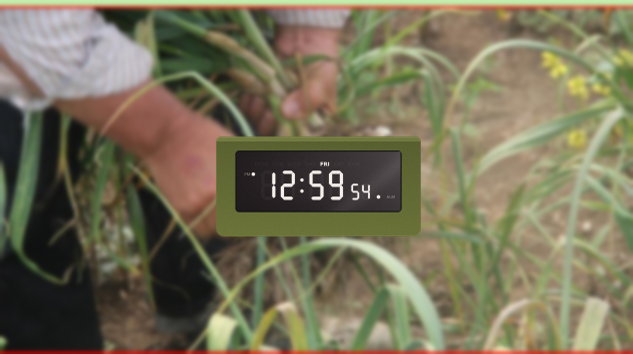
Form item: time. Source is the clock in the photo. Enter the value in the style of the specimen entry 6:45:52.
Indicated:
12:59:54
